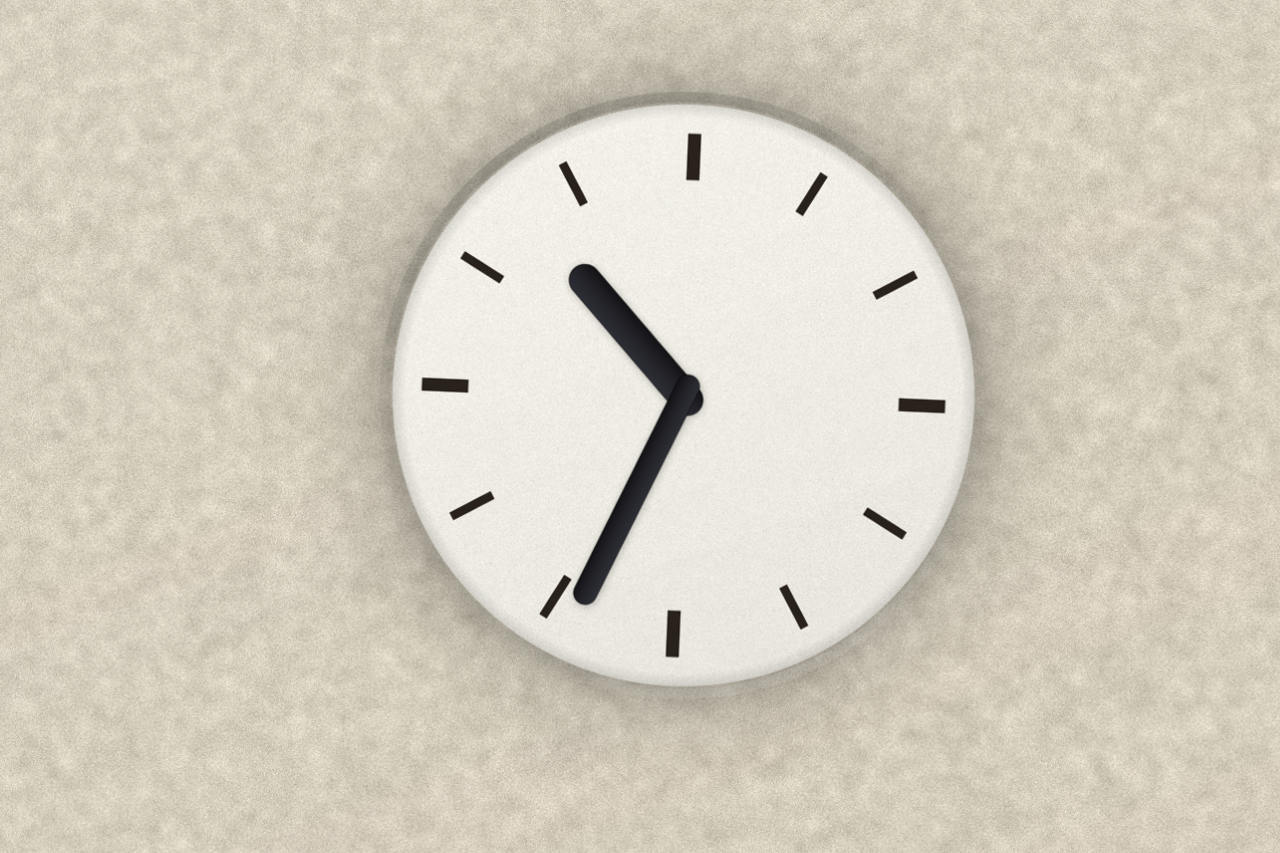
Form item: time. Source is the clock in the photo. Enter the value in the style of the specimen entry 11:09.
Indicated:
10:34
